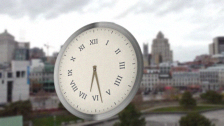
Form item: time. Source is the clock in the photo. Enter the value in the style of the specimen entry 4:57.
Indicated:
6:28
